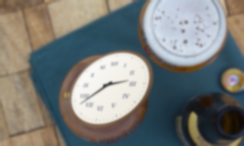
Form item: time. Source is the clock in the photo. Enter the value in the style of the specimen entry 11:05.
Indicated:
2:38
